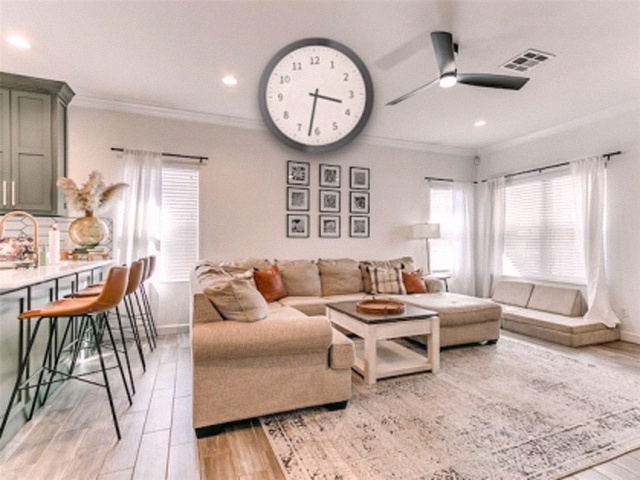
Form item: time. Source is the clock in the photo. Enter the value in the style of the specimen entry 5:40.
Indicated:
3:32
